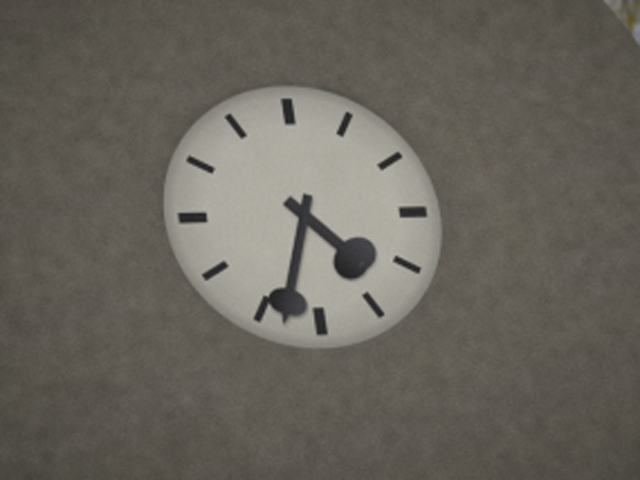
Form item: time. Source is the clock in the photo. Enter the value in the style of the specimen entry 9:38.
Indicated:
4:33
